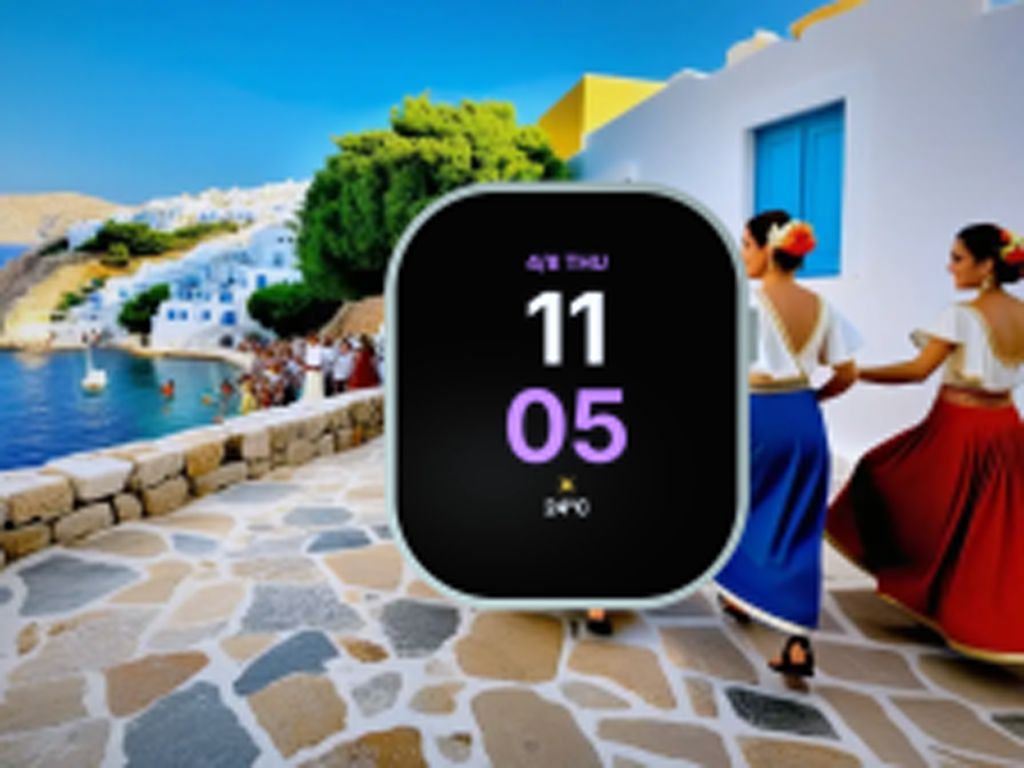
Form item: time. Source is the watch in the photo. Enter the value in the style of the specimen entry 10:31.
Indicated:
11:05
